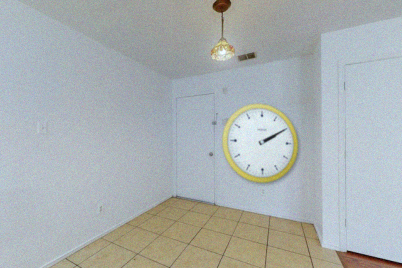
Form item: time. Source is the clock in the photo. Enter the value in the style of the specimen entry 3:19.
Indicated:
2:10
